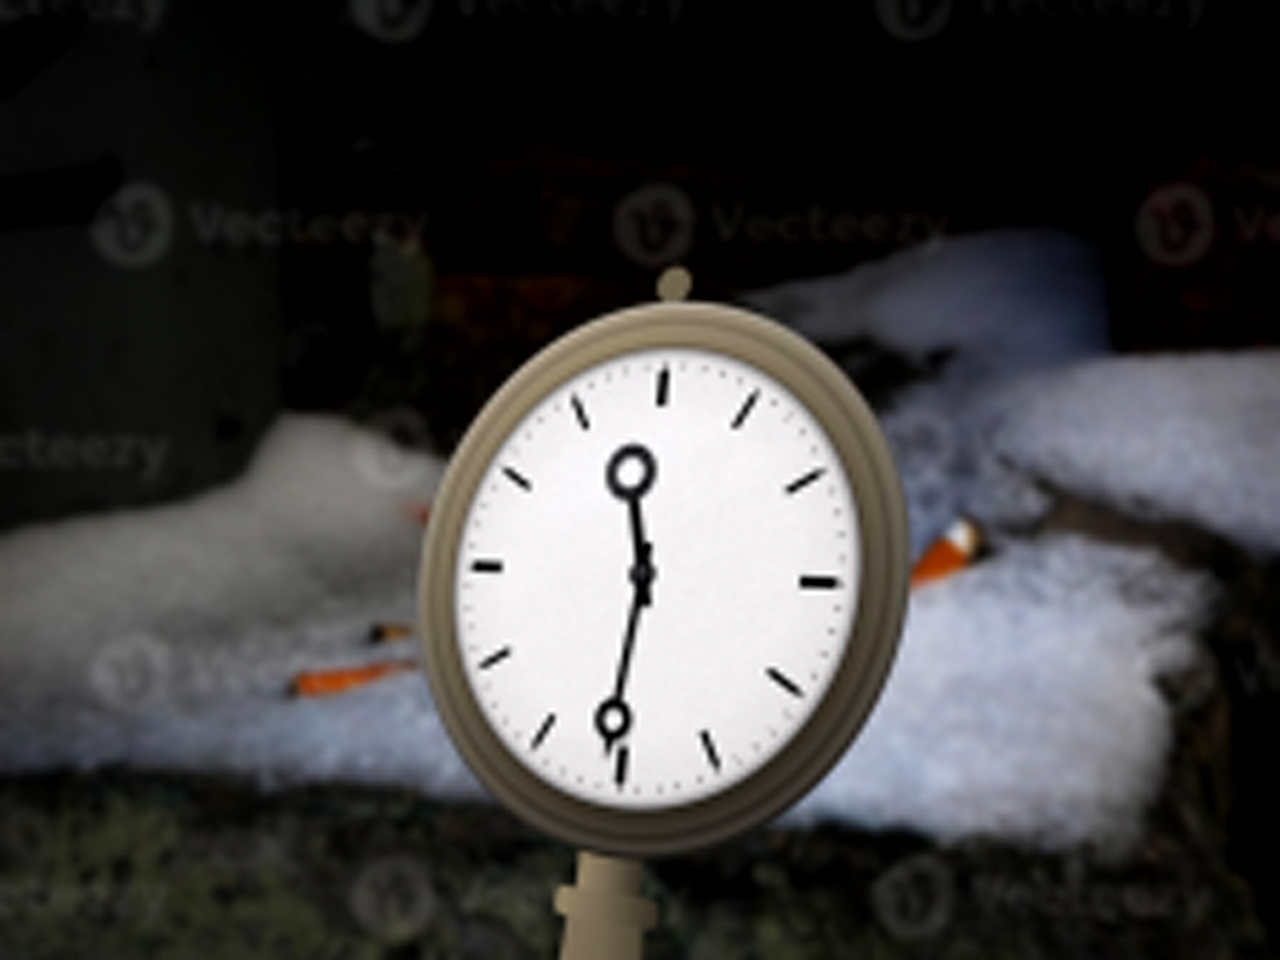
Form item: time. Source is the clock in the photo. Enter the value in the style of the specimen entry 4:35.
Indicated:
11:31
